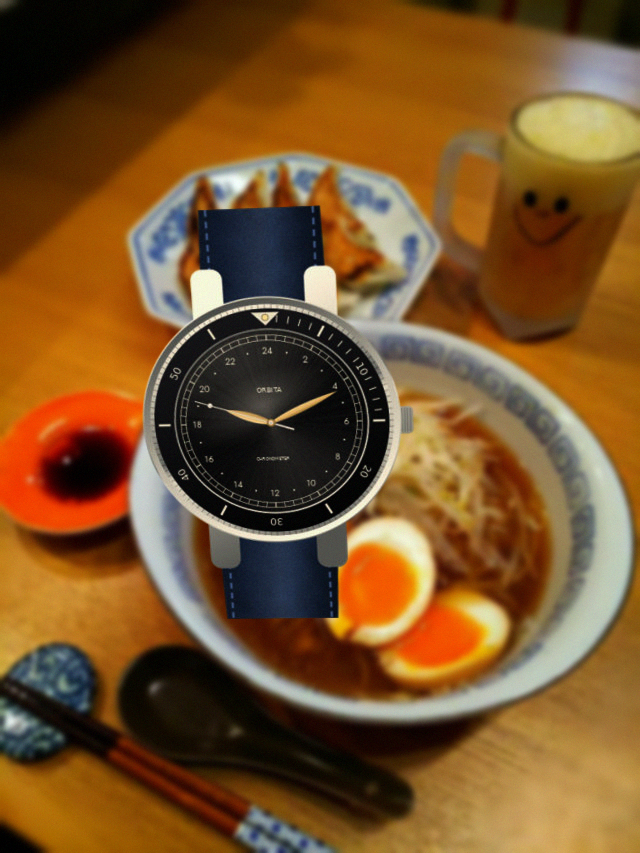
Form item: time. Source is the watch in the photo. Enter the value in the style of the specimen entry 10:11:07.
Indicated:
19:10:48
